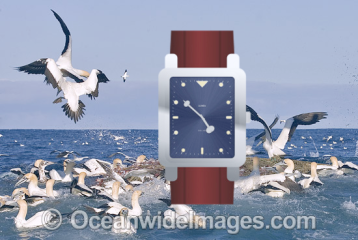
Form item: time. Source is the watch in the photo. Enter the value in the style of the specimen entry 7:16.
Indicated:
4:52
